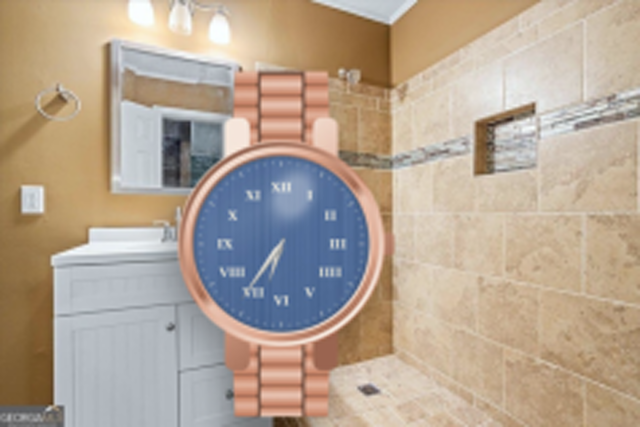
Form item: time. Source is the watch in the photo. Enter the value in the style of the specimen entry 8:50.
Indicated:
6:36
